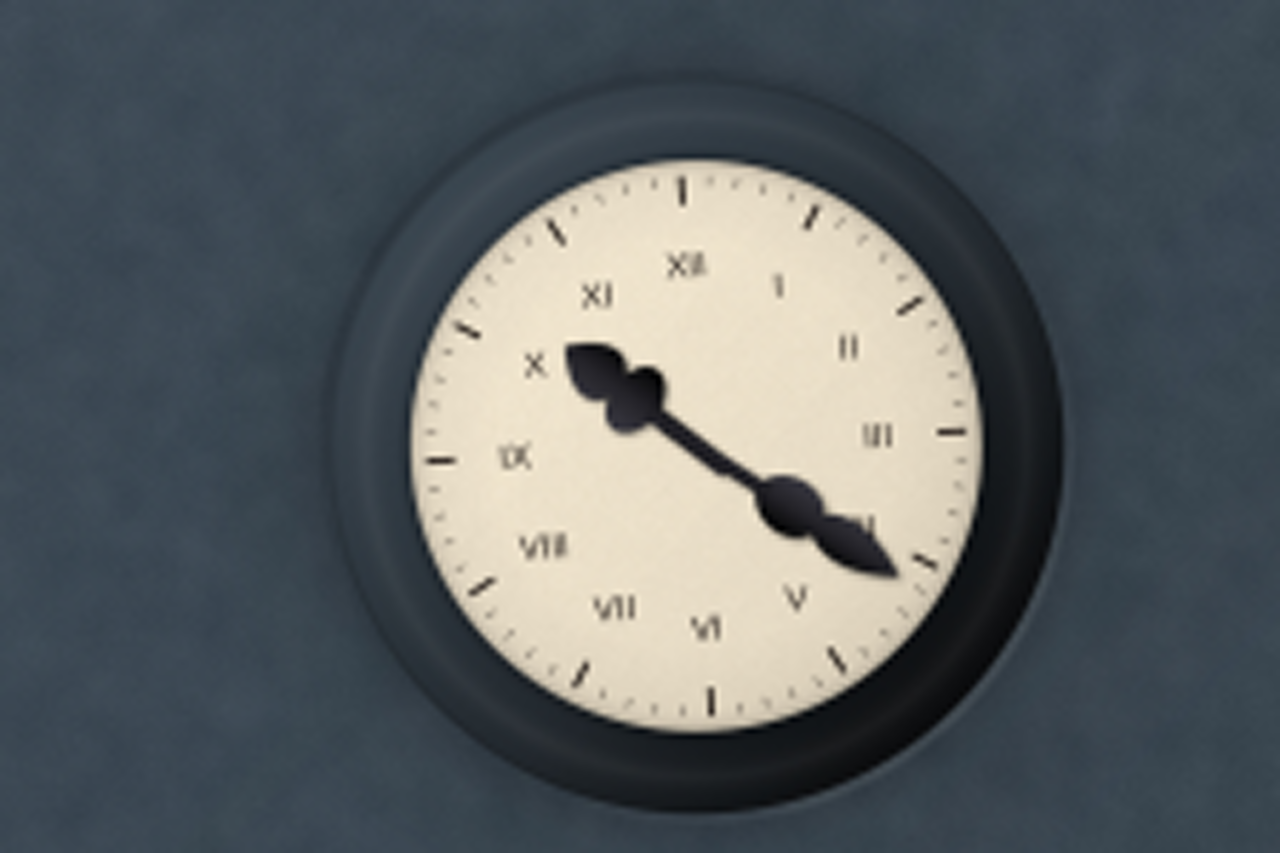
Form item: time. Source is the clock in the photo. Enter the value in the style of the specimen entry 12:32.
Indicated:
10:21
